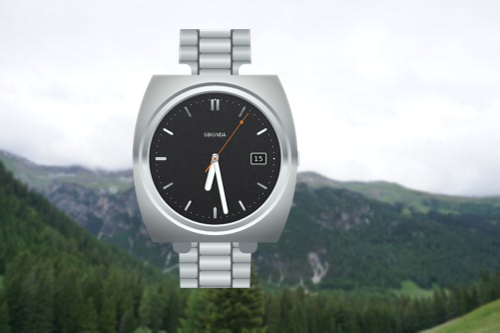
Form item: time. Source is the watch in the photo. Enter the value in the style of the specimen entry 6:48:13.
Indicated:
6:28:06
